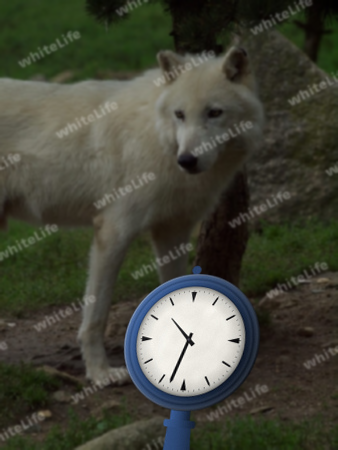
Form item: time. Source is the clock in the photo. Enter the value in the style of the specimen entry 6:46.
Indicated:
10:33
